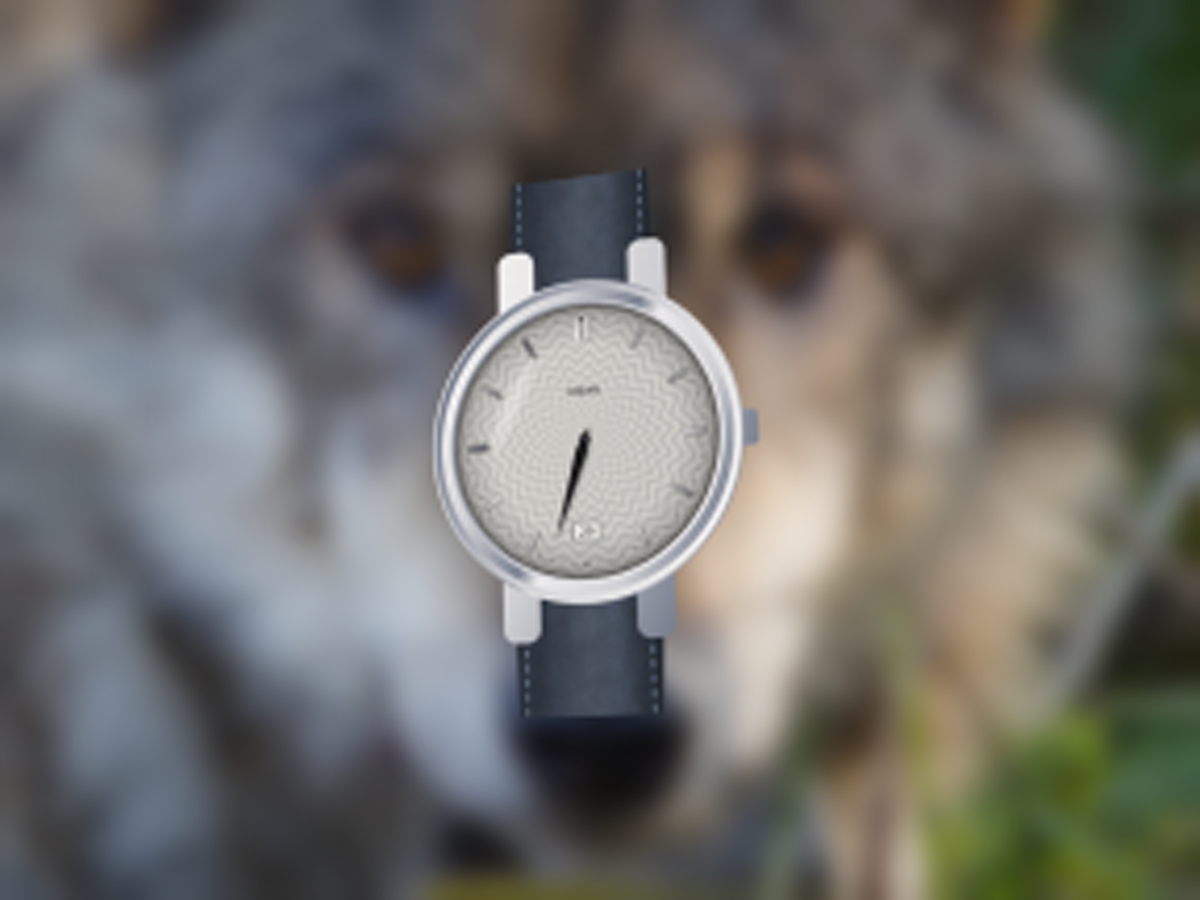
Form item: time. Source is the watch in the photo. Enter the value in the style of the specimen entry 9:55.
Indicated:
6:33
